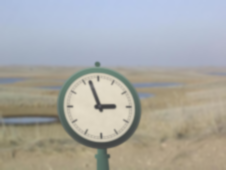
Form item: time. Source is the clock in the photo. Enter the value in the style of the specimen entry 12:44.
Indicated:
2:57
